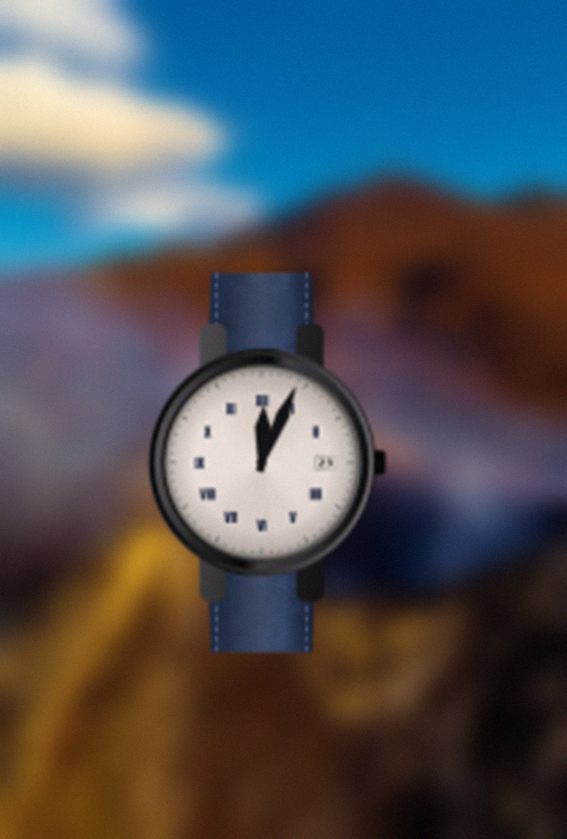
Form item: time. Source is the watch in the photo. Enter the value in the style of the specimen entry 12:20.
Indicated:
12:04
